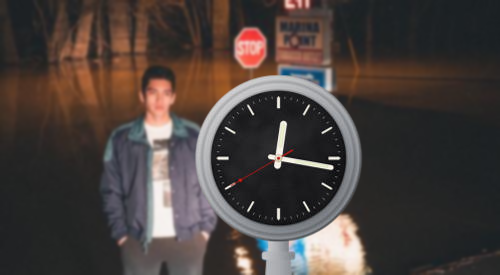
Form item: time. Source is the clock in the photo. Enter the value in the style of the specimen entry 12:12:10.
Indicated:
12:16:40
